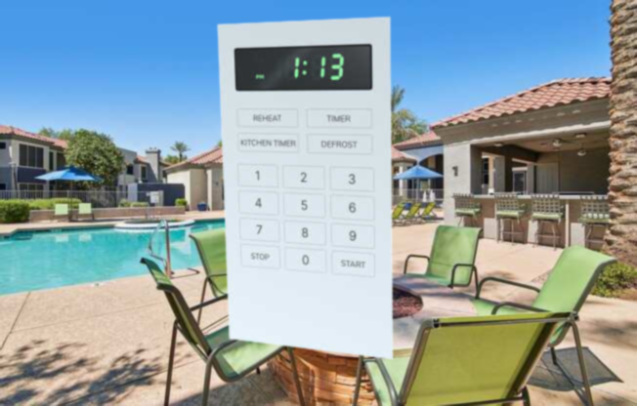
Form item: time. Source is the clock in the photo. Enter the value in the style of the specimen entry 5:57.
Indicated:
1:13
